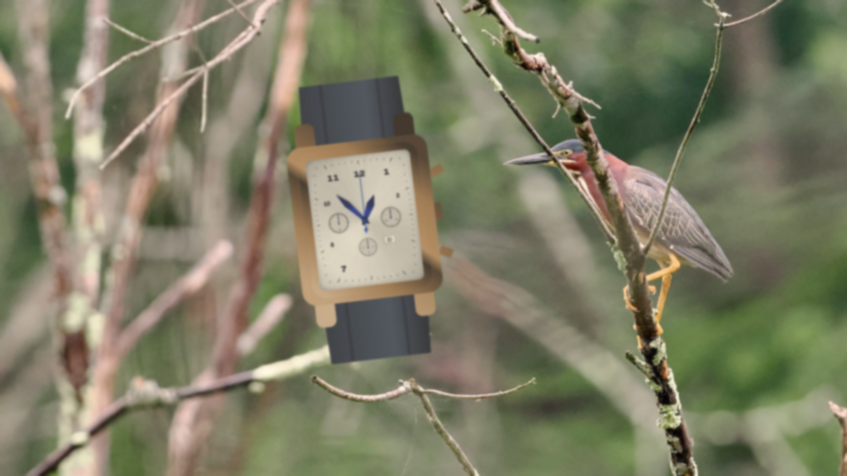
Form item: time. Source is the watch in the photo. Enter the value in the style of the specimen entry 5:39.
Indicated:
12:53
